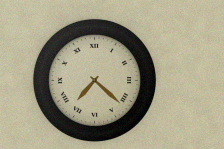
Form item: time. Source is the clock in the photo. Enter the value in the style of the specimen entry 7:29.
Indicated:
7:22
